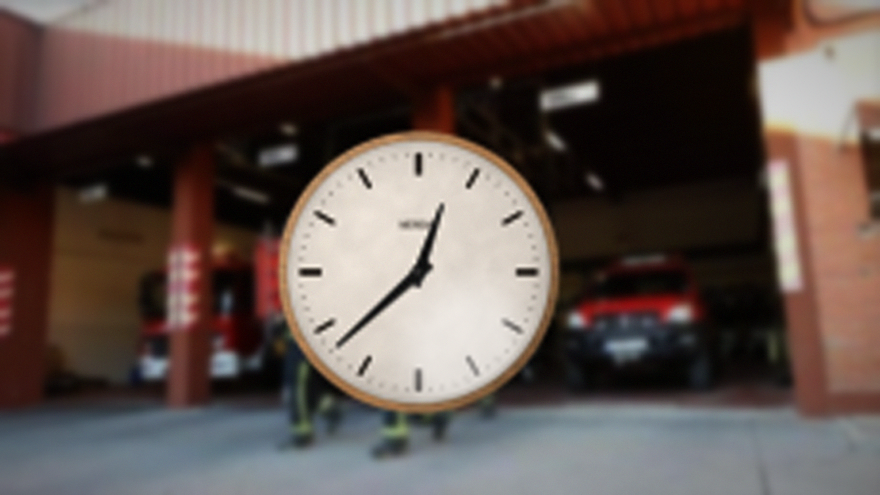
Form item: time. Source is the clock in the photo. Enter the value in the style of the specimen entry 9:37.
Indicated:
12:38
